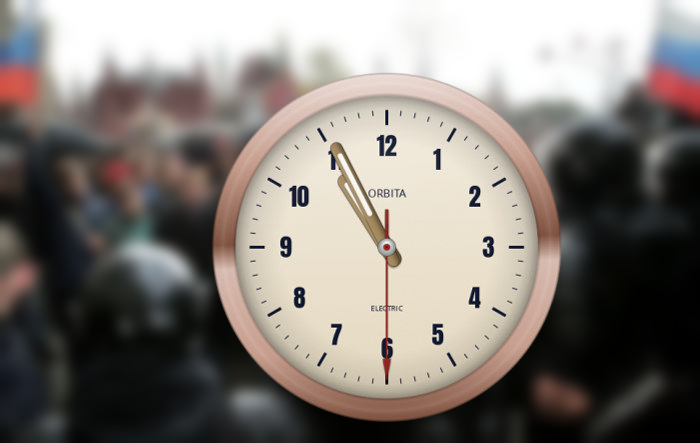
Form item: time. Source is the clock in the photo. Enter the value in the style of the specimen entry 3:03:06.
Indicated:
10:55:30
